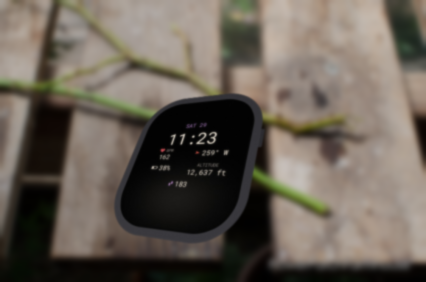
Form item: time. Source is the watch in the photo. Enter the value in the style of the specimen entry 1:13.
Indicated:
11:23
